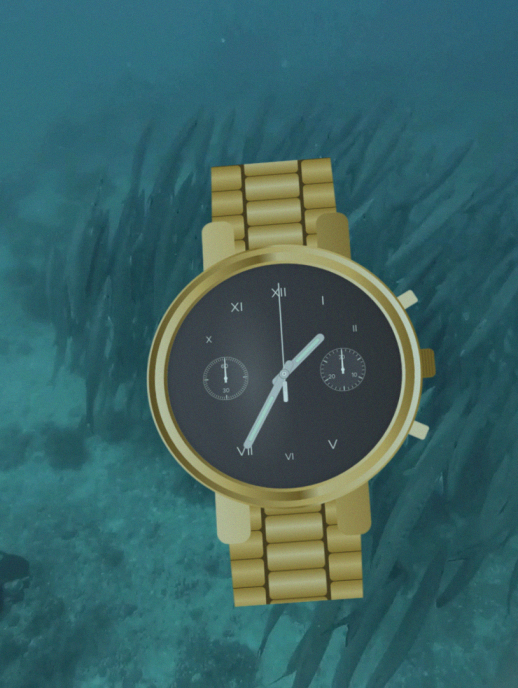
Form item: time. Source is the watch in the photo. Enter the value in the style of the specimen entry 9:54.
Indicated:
1:35
